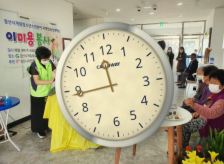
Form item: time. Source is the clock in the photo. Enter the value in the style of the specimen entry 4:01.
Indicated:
11:44
